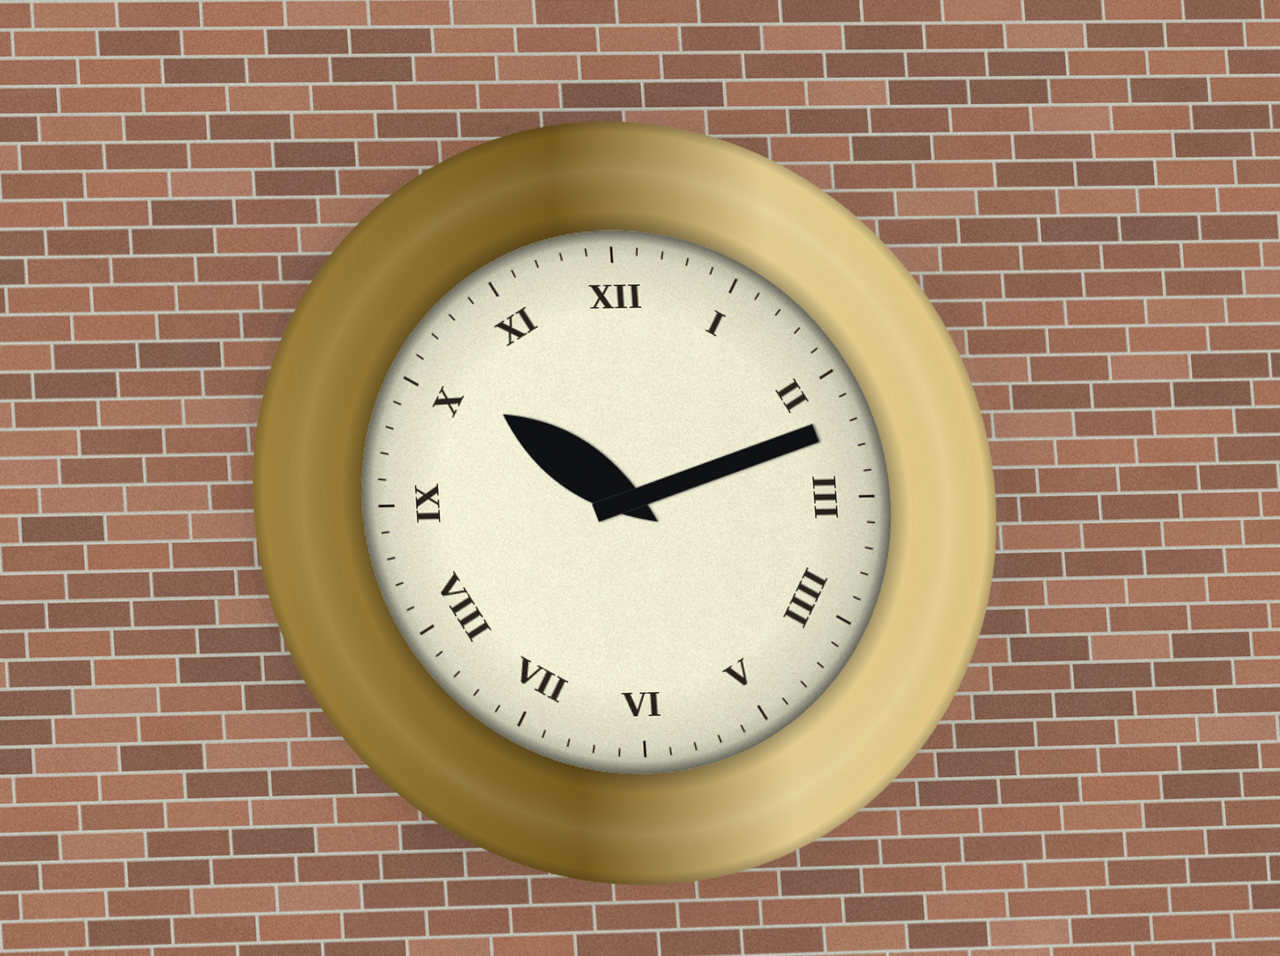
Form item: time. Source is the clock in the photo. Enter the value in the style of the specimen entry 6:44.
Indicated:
10:12
